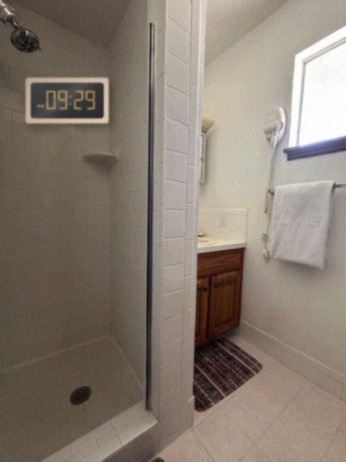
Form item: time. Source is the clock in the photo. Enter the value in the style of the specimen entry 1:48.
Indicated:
9:29
